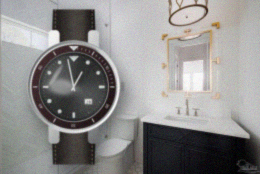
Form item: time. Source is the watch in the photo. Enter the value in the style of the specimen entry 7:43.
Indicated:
12:58
